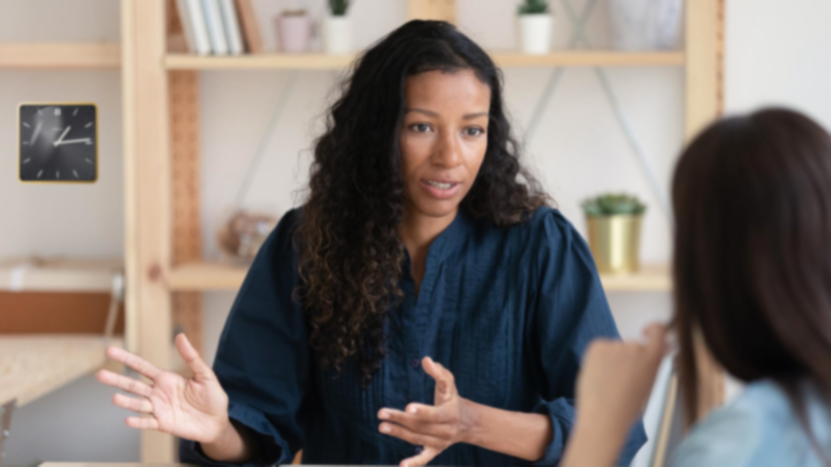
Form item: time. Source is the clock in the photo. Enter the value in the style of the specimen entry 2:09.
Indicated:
1:14
